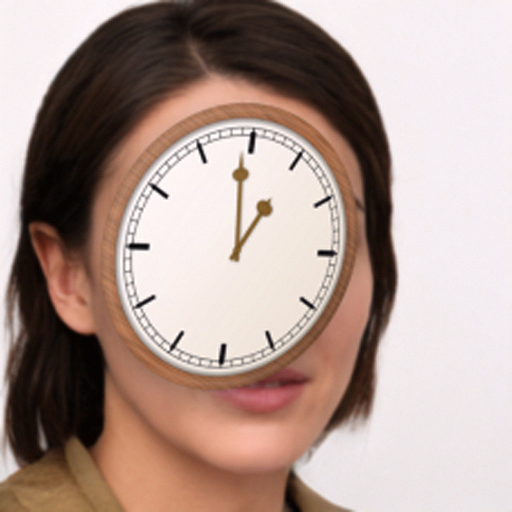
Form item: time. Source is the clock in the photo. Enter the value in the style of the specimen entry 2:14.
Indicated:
12:59
